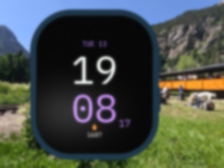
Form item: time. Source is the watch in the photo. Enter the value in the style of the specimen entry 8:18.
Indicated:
19:08
